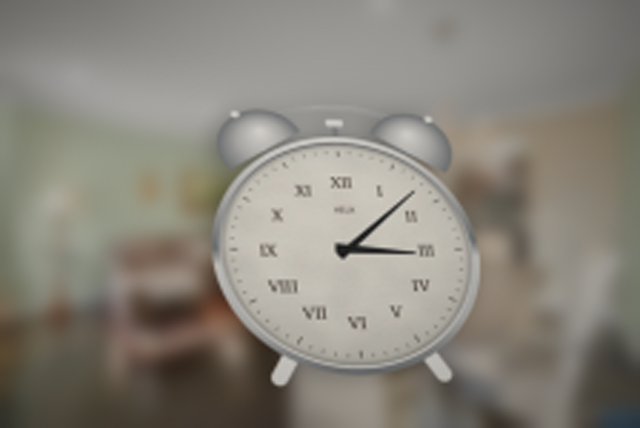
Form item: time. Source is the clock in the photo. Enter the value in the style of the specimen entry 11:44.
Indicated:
3:08
